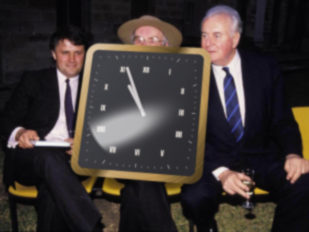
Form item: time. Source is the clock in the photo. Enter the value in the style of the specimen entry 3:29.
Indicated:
10:56
